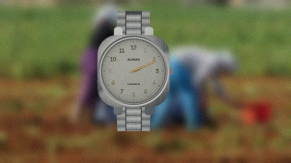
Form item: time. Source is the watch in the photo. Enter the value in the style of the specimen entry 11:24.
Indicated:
2:11
